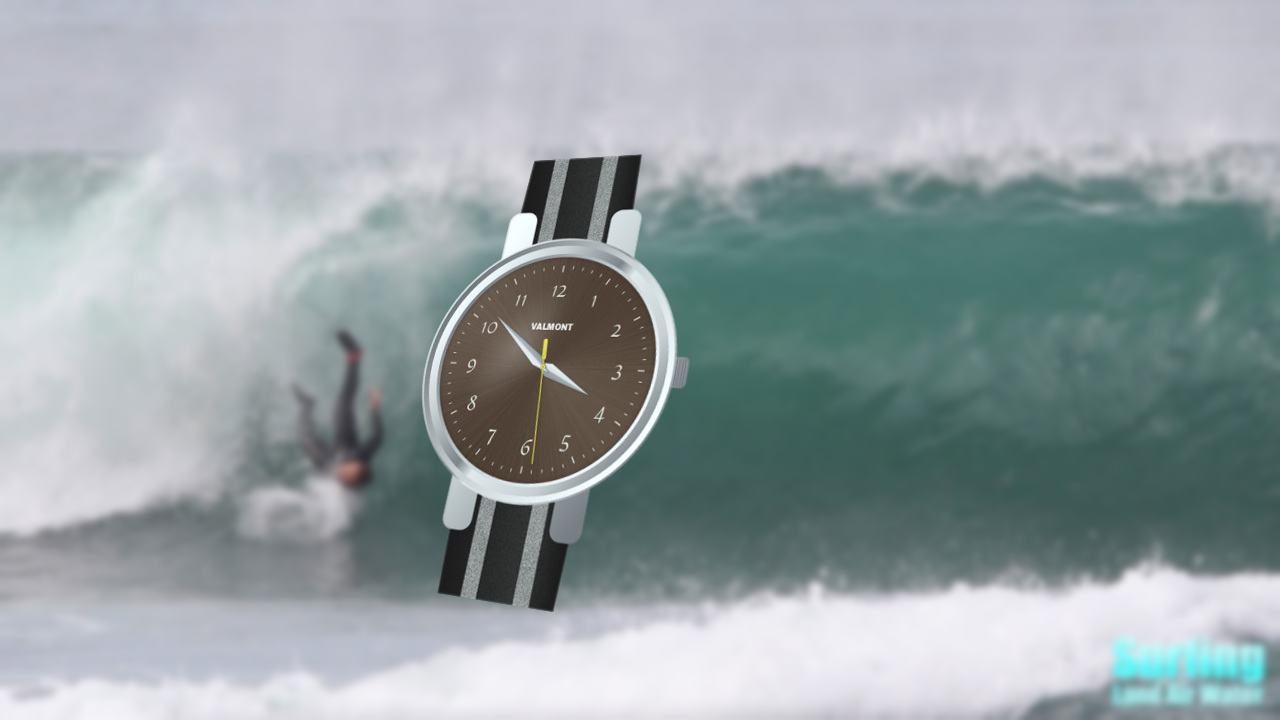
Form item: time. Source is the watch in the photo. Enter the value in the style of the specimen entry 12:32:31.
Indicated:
3:51:29
